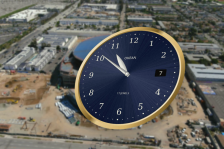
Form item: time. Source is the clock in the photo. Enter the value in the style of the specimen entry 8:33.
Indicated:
10:51
